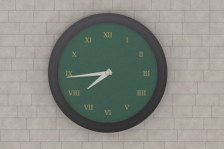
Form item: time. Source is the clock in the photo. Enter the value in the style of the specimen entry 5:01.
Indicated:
7:44
